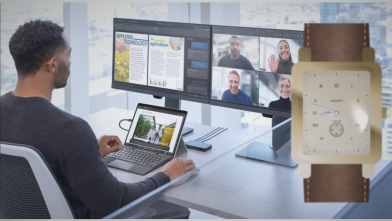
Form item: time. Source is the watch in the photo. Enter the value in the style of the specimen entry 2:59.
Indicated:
8:48
